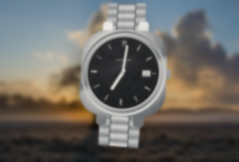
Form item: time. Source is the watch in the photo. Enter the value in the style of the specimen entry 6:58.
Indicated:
7:01
